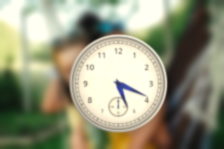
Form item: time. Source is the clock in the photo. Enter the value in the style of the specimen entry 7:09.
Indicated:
5:19
